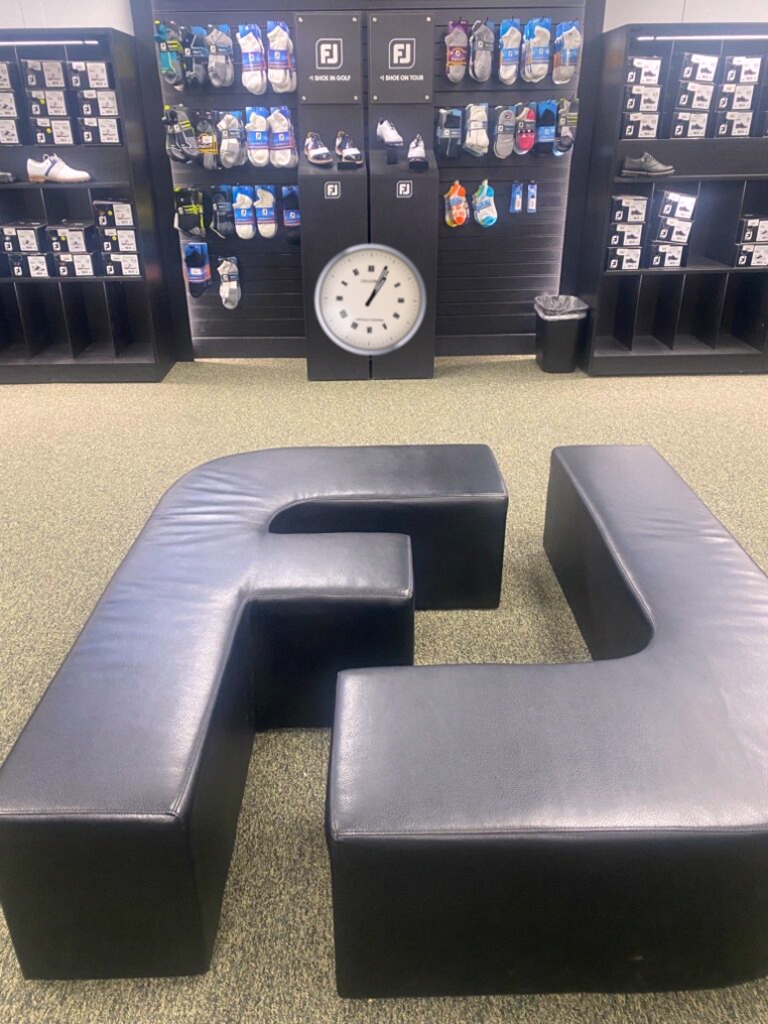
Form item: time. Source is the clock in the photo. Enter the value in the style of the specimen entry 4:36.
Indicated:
1:04
